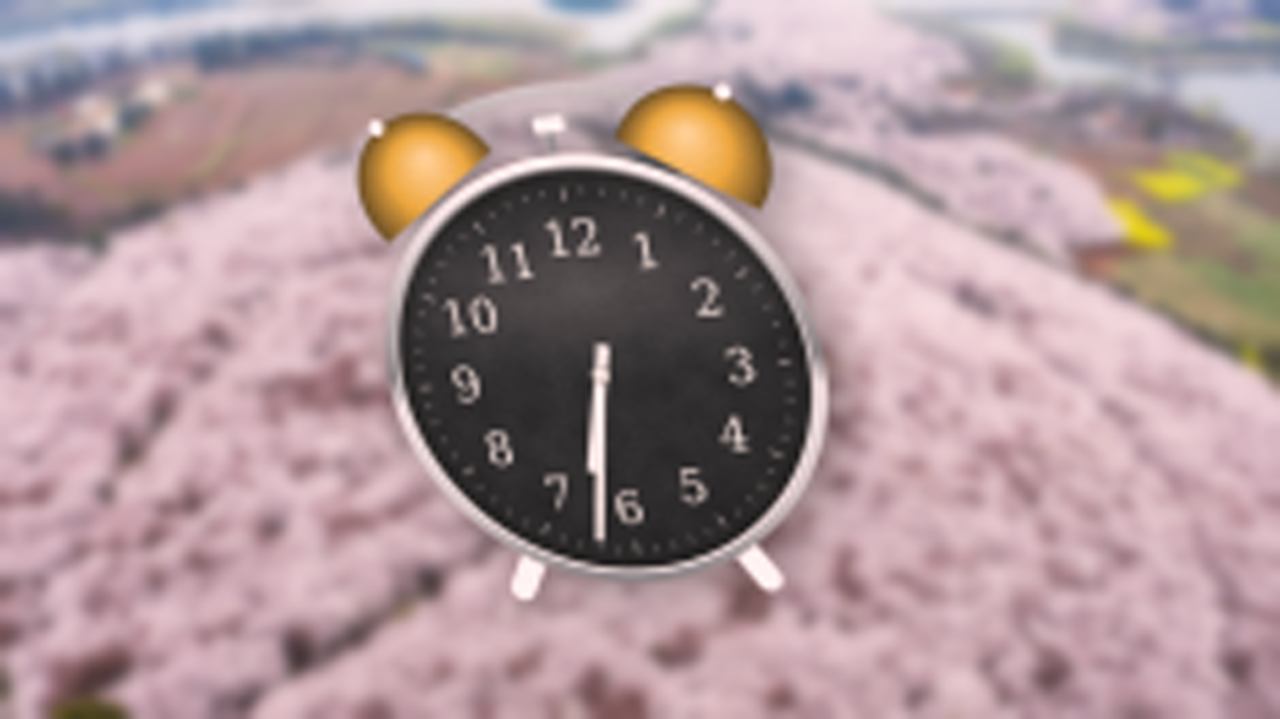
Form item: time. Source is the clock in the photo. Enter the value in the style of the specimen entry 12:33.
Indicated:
6:32
